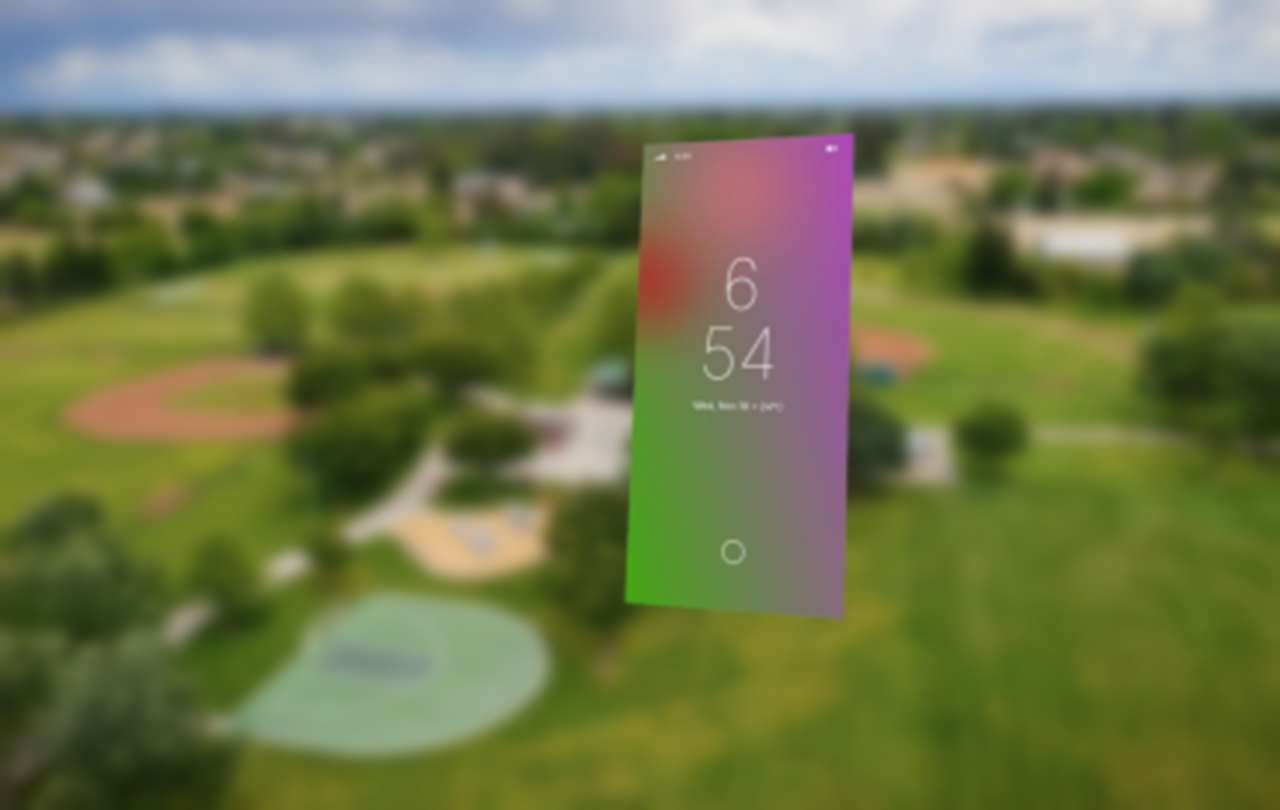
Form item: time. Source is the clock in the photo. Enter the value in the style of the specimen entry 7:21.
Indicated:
6:54
